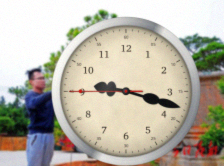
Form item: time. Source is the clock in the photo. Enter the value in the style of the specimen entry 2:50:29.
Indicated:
9:17:45
